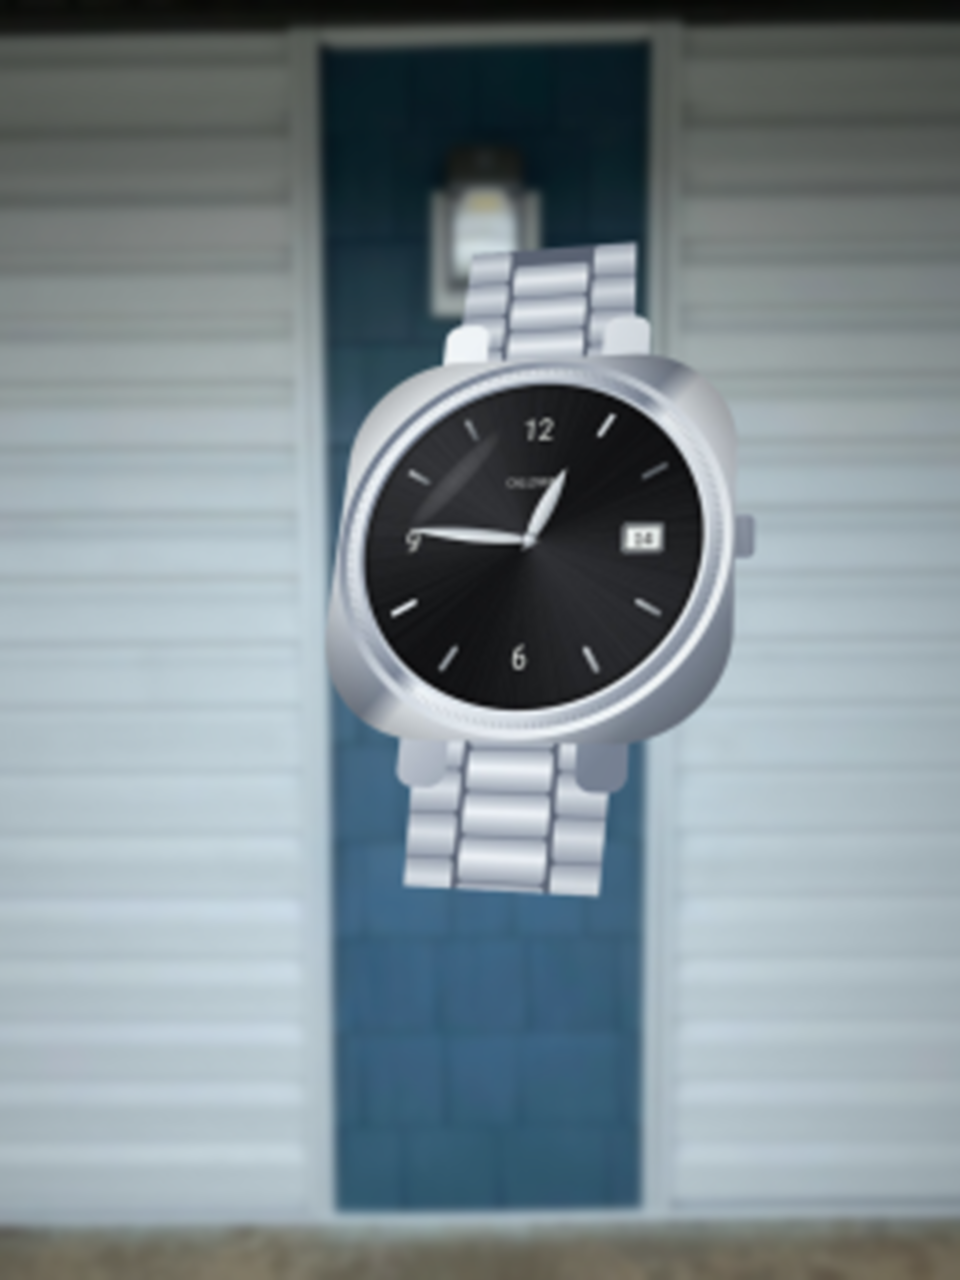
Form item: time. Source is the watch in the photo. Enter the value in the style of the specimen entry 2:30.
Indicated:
12:46
